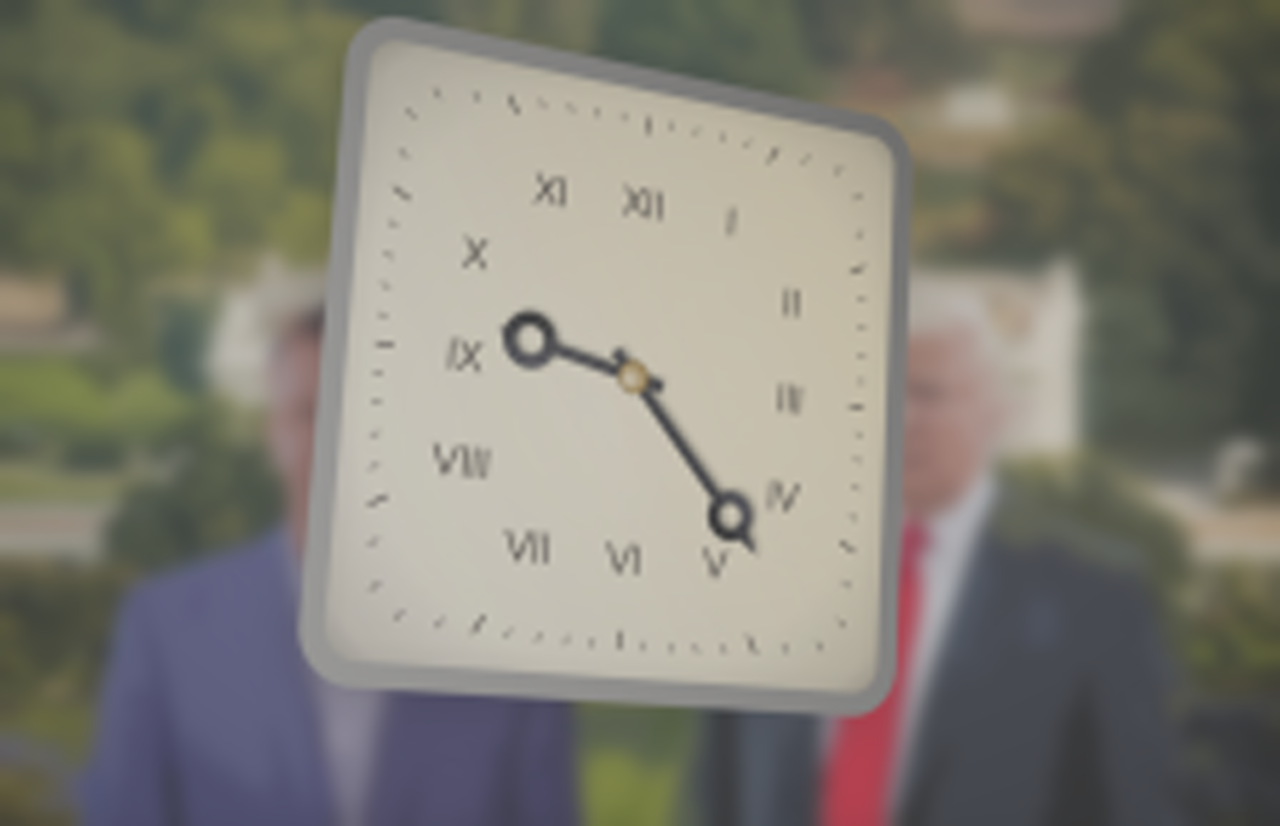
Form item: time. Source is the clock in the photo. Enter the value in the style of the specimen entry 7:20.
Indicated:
9:23
